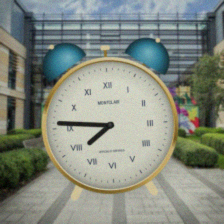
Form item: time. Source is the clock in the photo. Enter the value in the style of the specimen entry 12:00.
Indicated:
7:46
